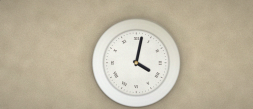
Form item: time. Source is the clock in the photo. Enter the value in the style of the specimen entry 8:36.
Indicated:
4:02
